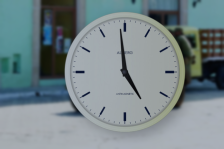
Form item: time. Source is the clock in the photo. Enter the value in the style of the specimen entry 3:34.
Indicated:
4:59
